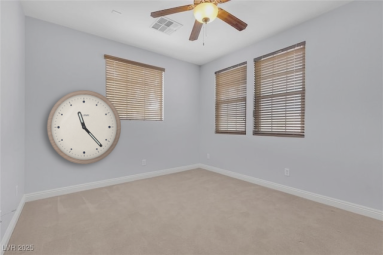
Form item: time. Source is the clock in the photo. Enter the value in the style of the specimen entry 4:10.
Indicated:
11:23
